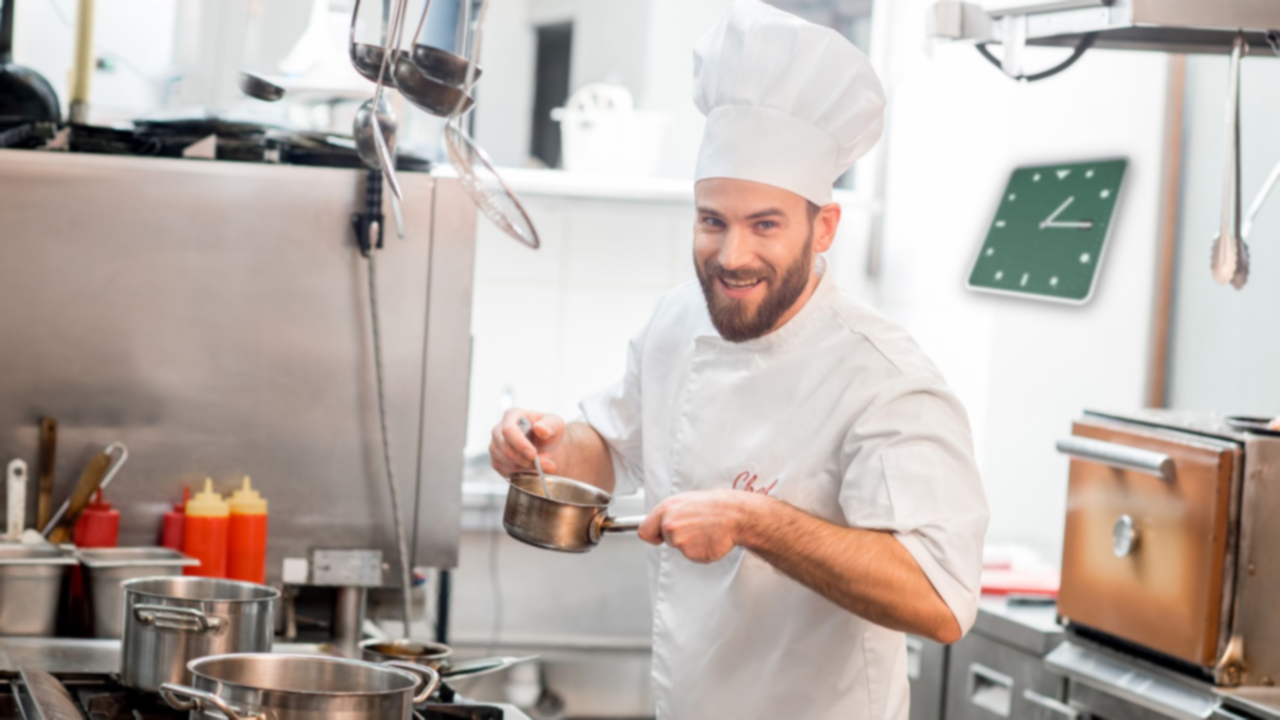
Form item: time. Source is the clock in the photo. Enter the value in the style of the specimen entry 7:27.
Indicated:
1:15
